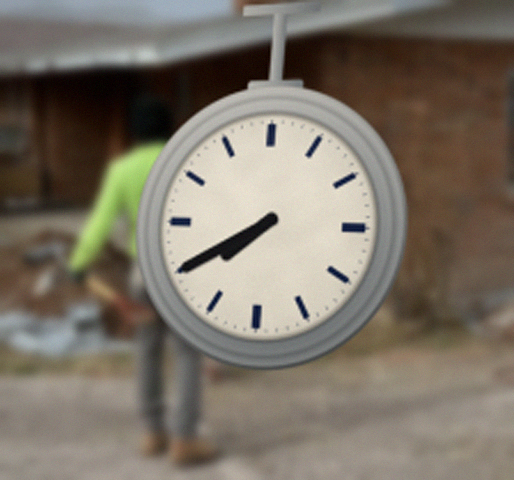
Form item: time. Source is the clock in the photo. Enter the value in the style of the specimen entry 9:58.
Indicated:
7:40
